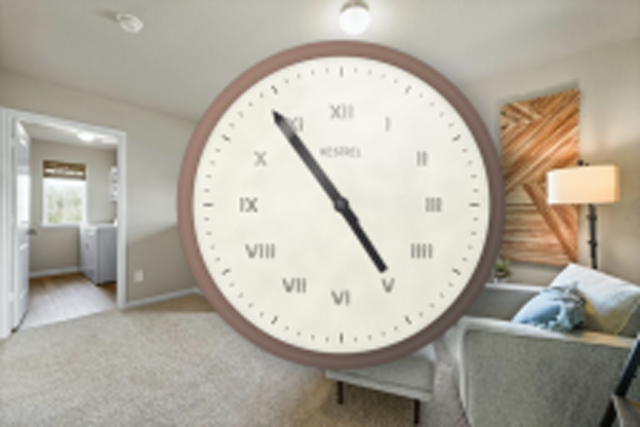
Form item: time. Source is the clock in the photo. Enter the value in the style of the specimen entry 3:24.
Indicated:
4:54
